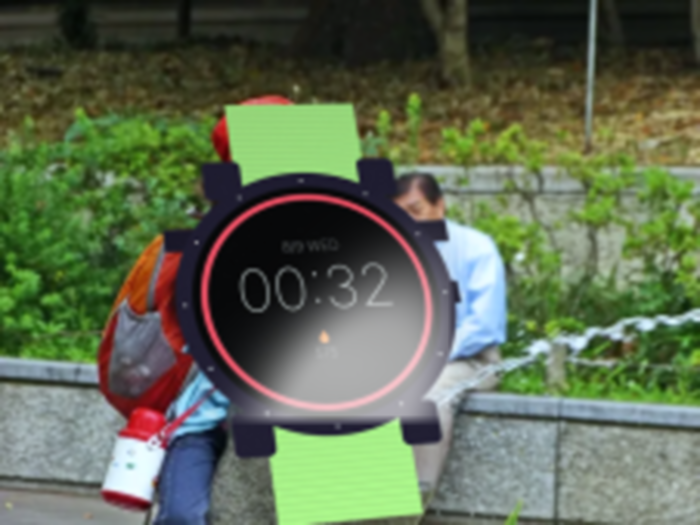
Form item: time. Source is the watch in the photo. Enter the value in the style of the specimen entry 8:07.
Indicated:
0:32
